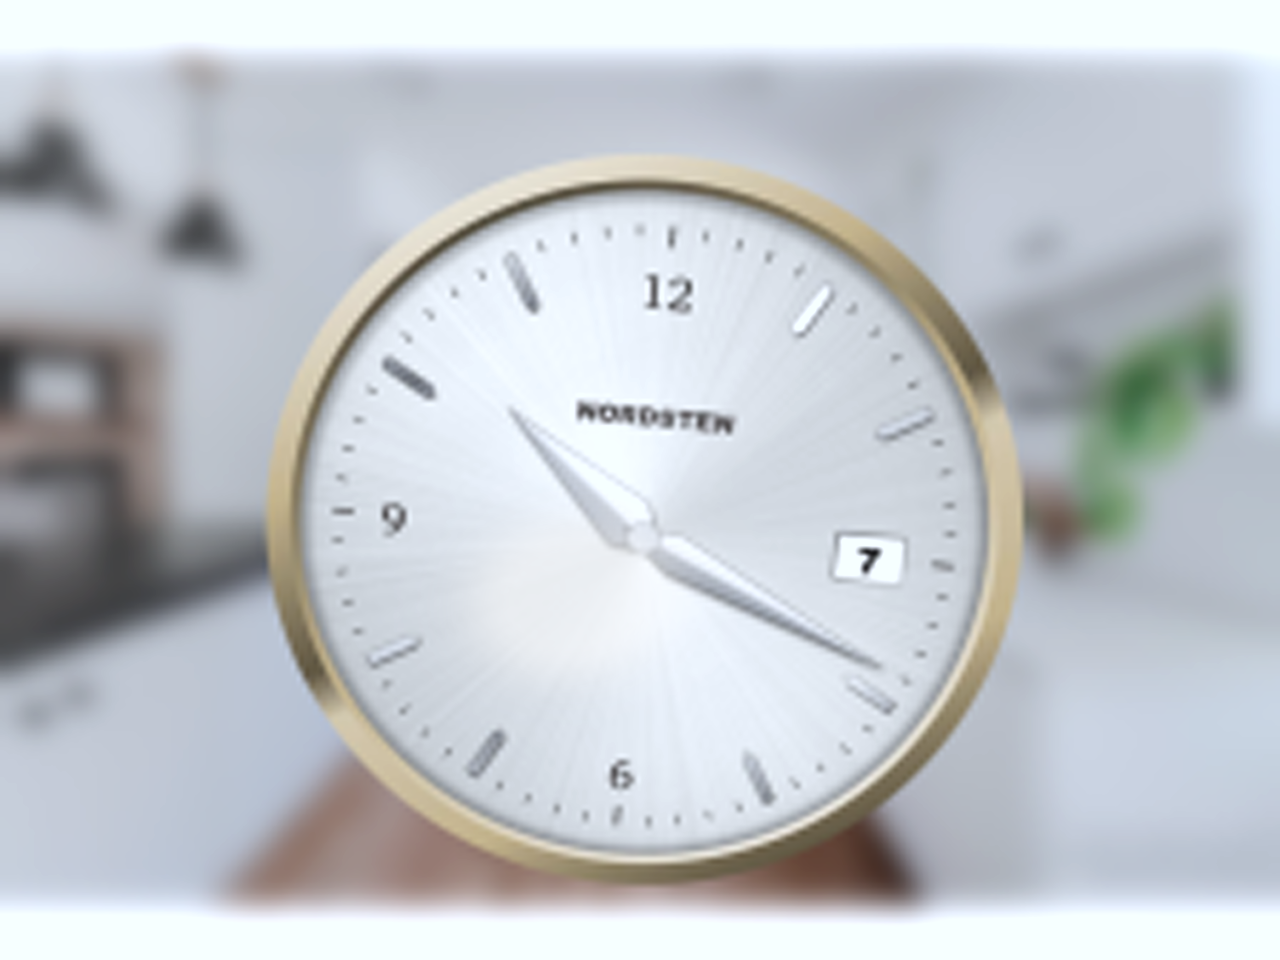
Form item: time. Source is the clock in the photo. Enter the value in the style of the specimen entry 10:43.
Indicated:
10:19
